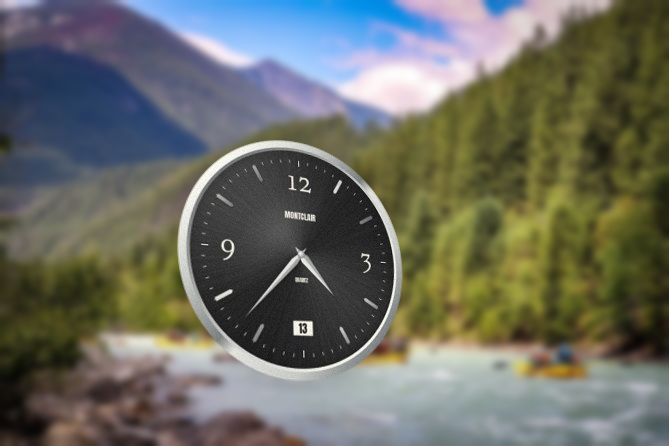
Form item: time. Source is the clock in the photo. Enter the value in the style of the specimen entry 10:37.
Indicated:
4:37
